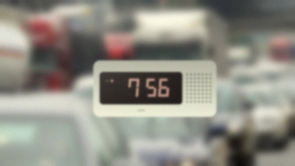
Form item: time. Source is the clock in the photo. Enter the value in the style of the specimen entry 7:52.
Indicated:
7:56
